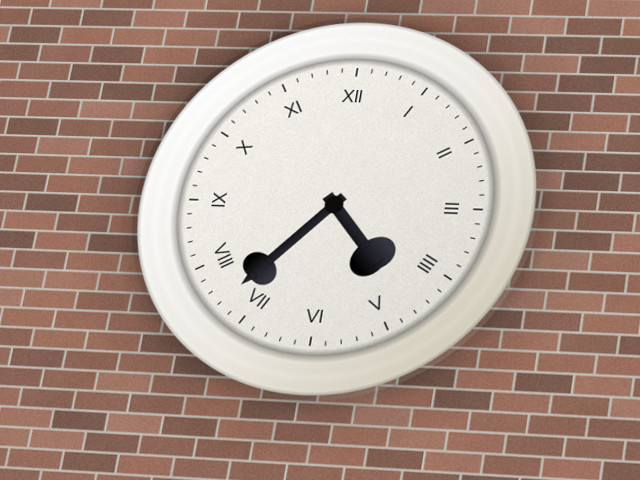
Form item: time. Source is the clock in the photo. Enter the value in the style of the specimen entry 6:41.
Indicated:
4:37
